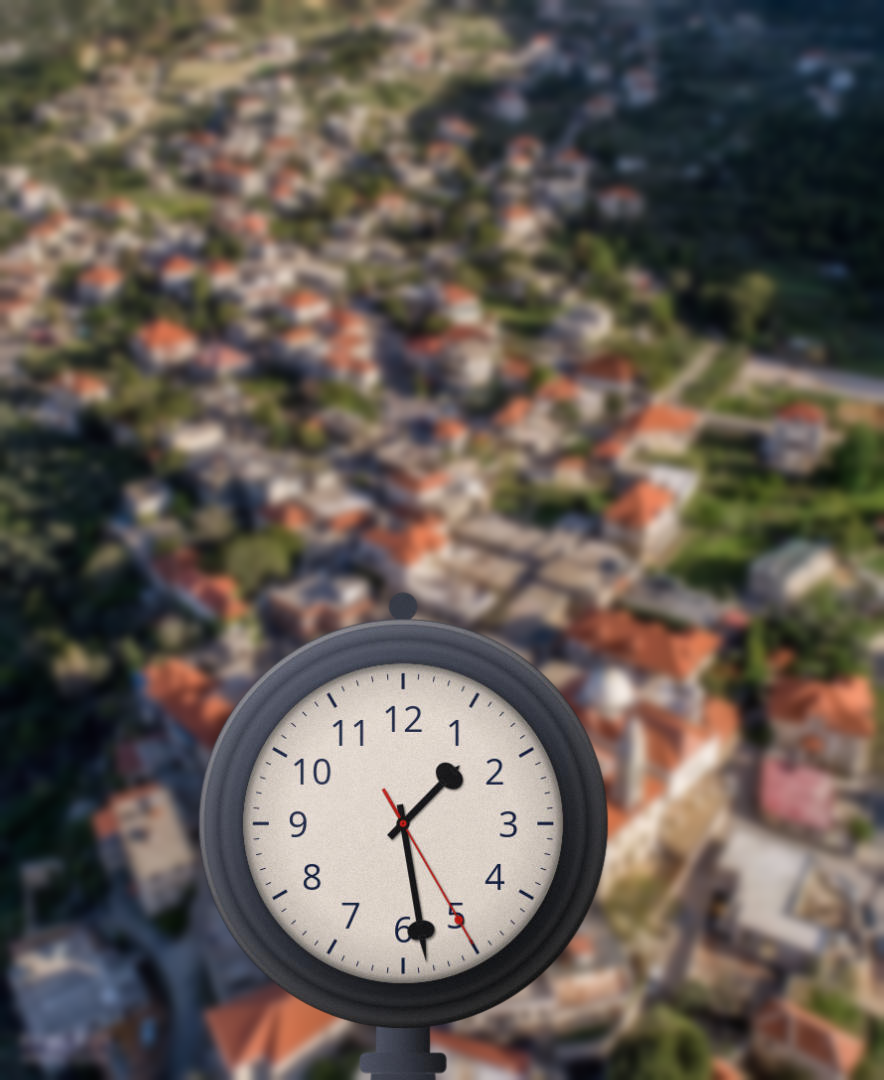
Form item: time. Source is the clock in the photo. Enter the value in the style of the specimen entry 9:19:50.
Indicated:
1:28:25
